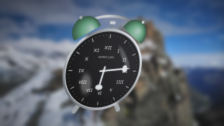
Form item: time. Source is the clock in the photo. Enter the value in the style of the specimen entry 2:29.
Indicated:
6:14
